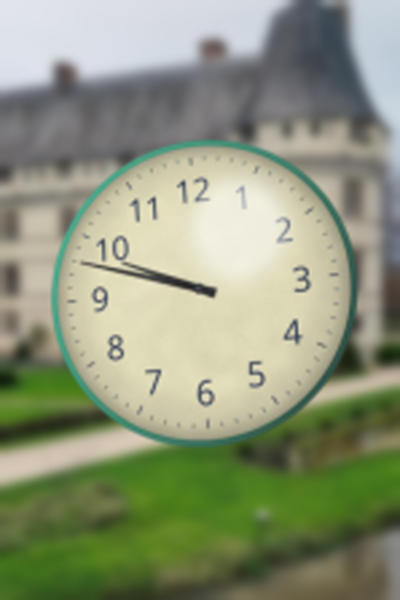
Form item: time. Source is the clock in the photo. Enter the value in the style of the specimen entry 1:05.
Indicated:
9:48
